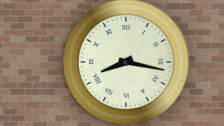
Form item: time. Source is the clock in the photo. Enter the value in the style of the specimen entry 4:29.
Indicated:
8:17
